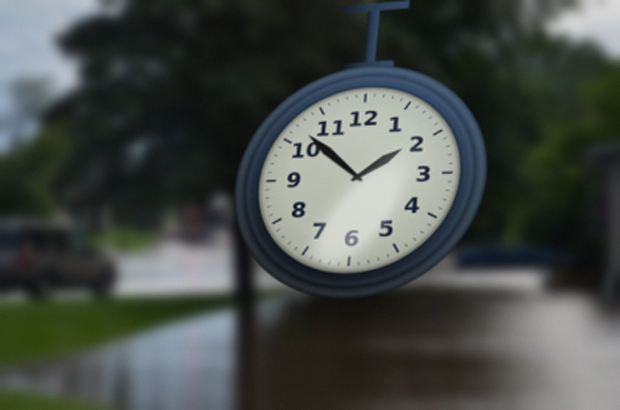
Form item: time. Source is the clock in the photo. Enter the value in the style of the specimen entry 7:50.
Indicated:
1:52
